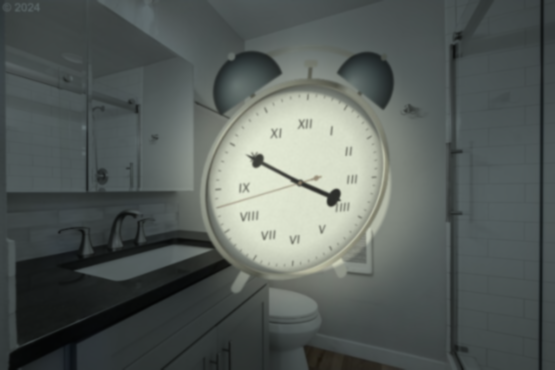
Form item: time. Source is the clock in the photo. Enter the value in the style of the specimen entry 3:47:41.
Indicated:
3:49:43
